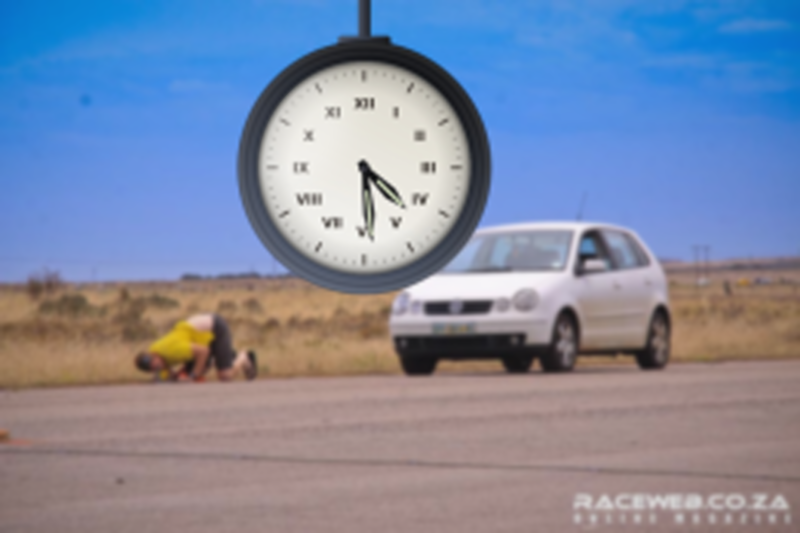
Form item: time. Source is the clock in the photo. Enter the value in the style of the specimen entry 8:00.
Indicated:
4:29
